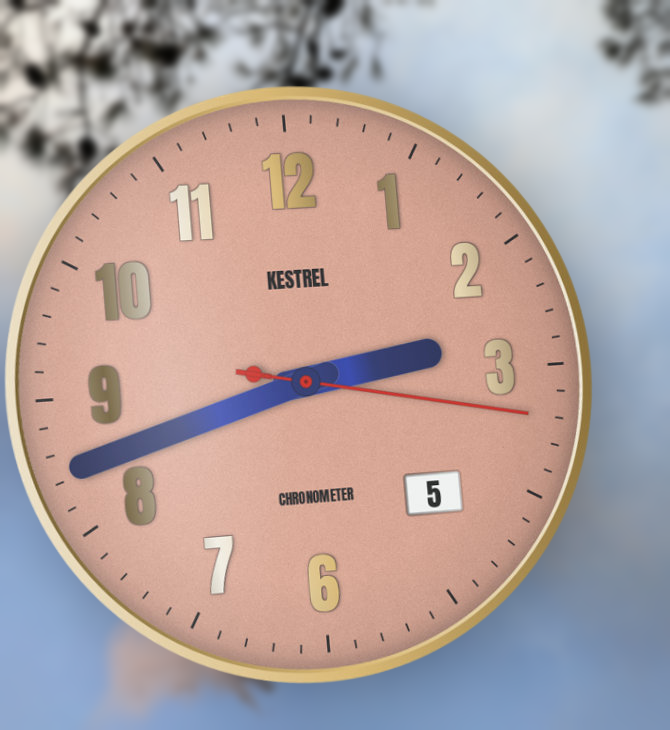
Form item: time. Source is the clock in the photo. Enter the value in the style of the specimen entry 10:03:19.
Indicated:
2:42:17
